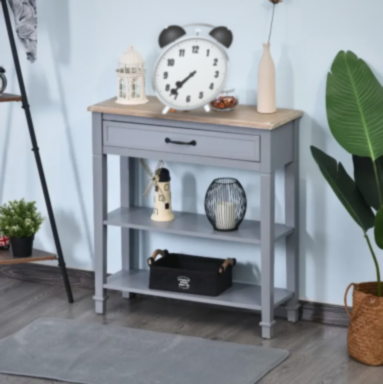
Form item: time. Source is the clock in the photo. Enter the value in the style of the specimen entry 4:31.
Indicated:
7:37
